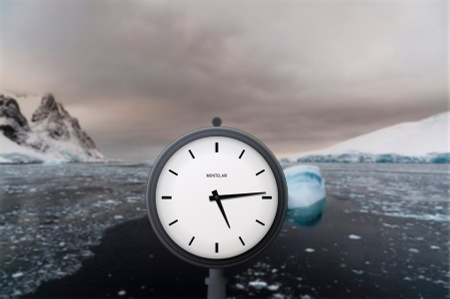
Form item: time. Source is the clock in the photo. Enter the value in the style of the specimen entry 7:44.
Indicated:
5:14
